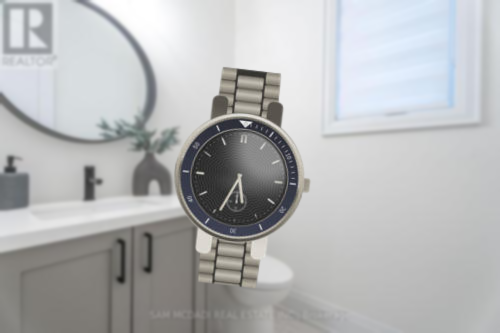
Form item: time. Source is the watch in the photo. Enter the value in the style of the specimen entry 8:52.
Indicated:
5:34
